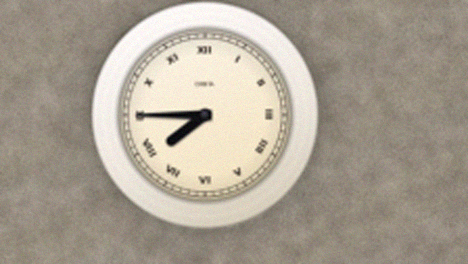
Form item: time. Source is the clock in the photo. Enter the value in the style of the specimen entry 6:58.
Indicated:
7:45
